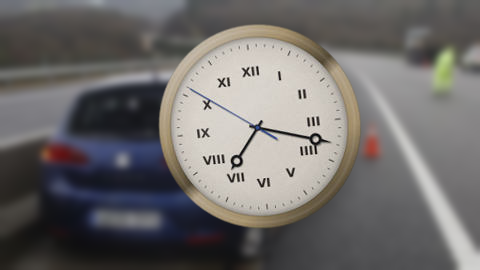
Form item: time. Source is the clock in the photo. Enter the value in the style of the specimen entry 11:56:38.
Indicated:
7:17:51
